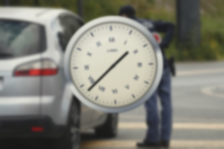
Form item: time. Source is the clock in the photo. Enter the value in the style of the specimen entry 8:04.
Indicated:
1:38
